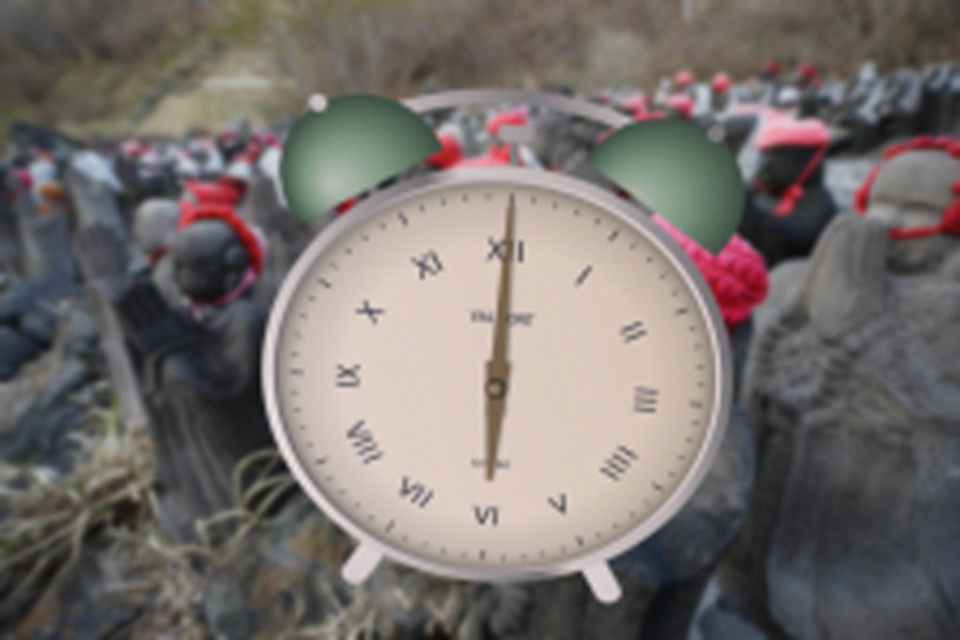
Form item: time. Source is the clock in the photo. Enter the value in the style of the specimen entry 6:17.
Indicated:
6:00
